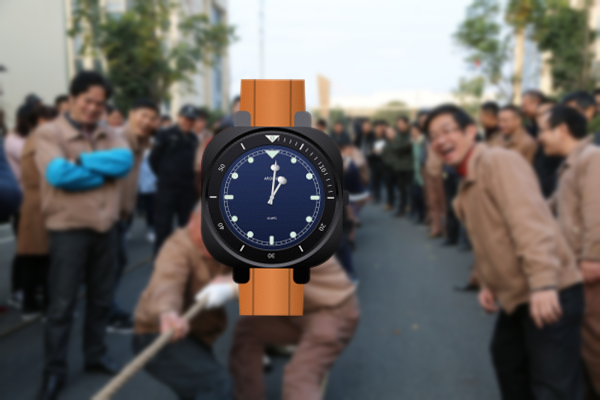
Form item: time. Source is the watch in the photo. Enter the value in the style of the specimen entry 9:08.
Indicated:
1:01
